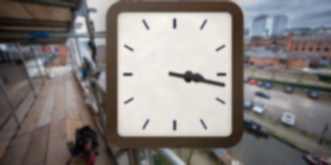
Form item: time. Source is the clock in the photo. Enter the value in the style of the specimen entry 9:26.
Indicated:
3:17
